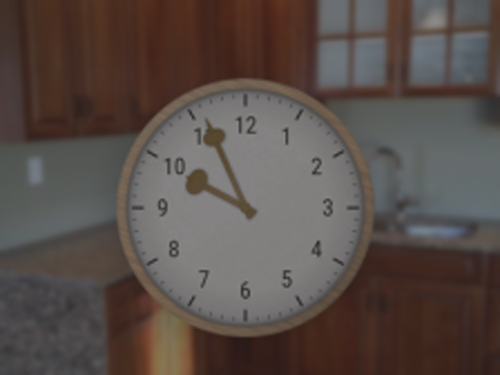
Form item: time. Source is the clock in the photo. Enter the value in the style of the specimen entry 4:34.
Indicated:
9:56
